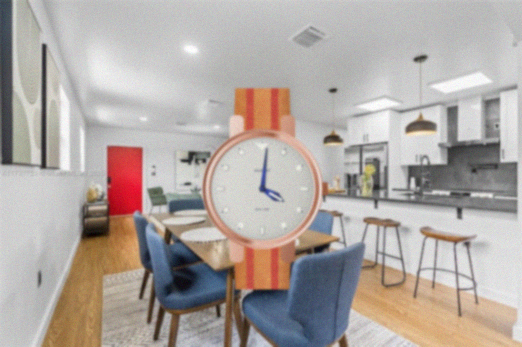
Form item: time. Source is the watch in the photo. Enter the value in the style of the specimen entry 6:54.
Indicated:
4:01
